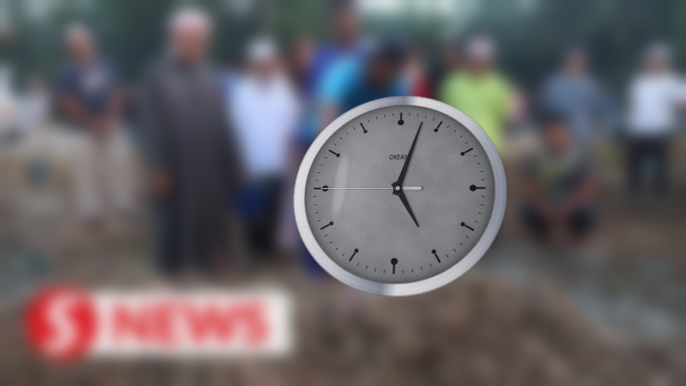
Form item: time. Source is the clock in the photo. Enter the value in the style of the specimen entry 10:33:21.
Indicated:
5:02:45
